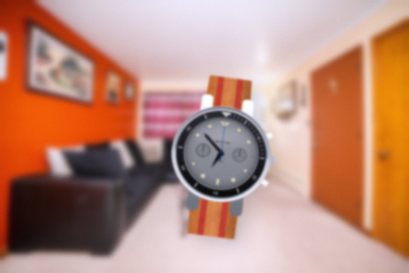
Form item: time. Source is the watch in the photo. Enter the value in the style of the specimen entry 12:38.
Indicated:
6:52
